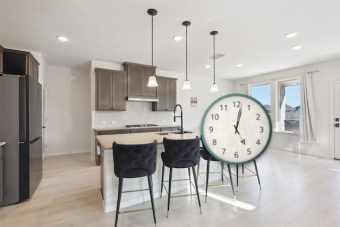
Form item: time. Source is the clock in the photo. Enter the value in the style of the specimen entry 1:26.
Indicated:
5:02
